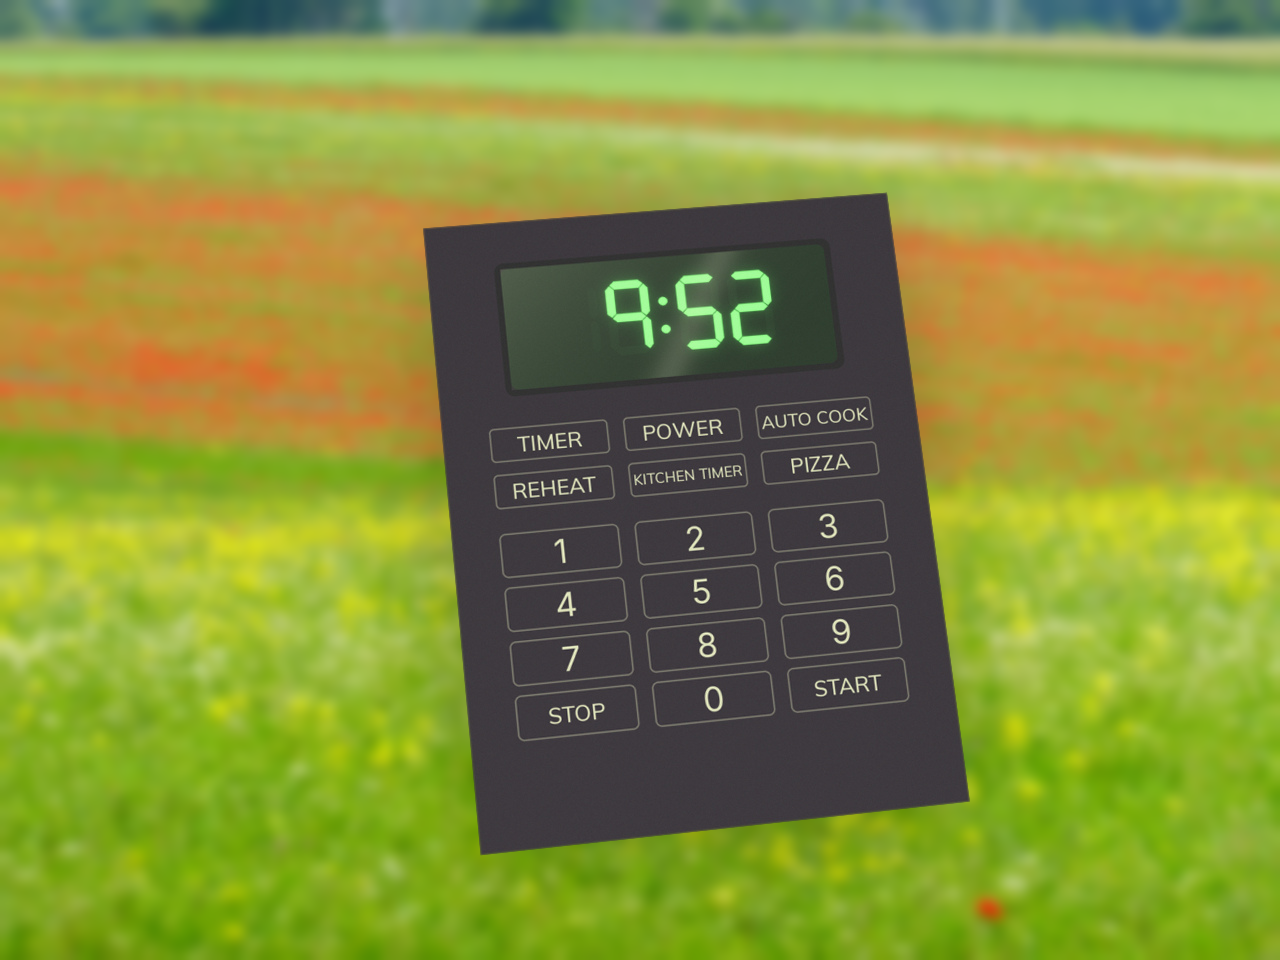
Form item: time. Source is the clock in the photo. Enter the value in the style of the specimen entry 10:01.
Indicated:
9:52
